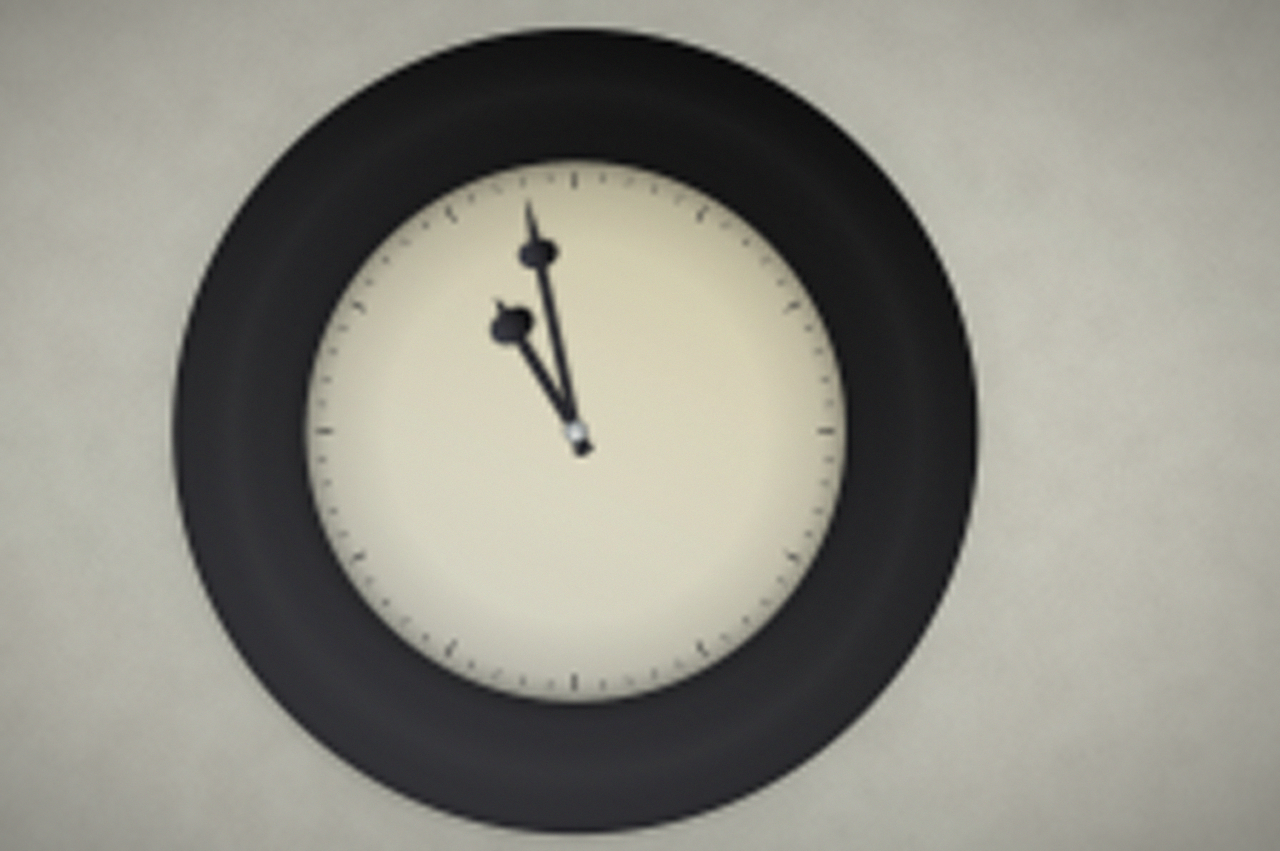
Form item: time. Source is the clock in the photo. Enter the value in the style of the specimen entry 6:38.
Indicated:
10:58
